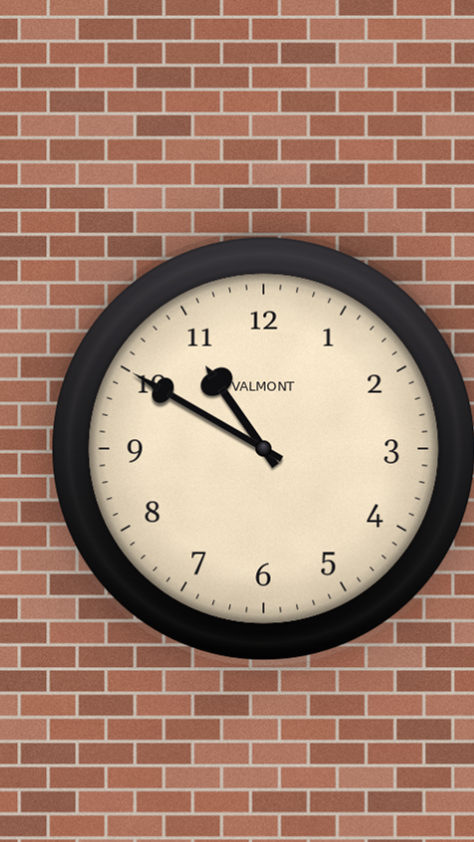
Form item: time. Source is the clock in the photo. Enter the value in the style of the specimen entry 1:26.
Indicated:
10:50
